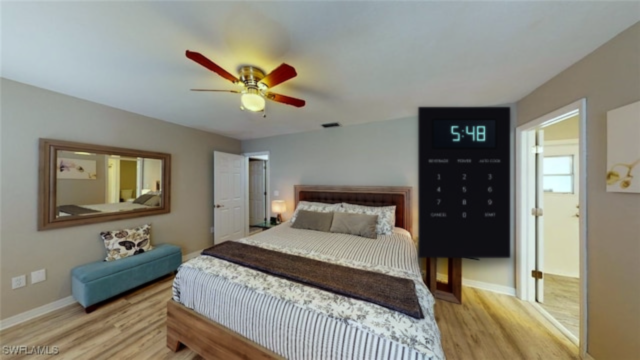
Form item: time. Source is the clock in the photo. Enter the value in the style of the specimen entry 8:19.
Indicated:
5:48
